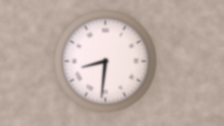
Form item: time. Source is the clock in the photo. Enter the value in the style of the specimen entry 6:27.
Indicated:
8:31
